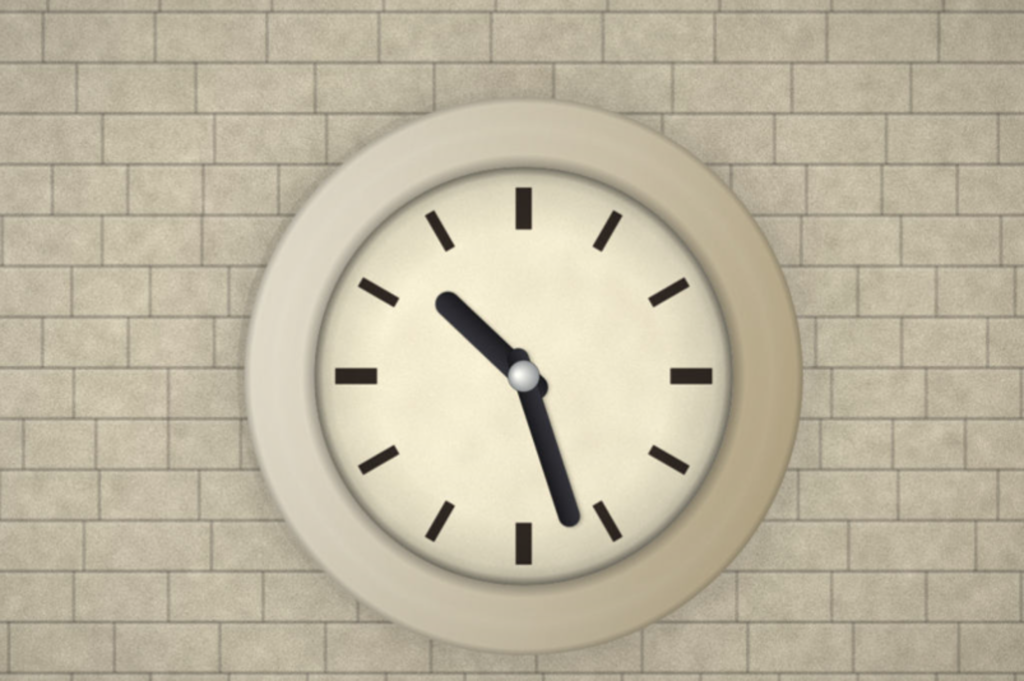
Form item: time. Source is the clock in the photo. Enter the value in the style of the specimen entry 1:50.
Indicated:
10:27
